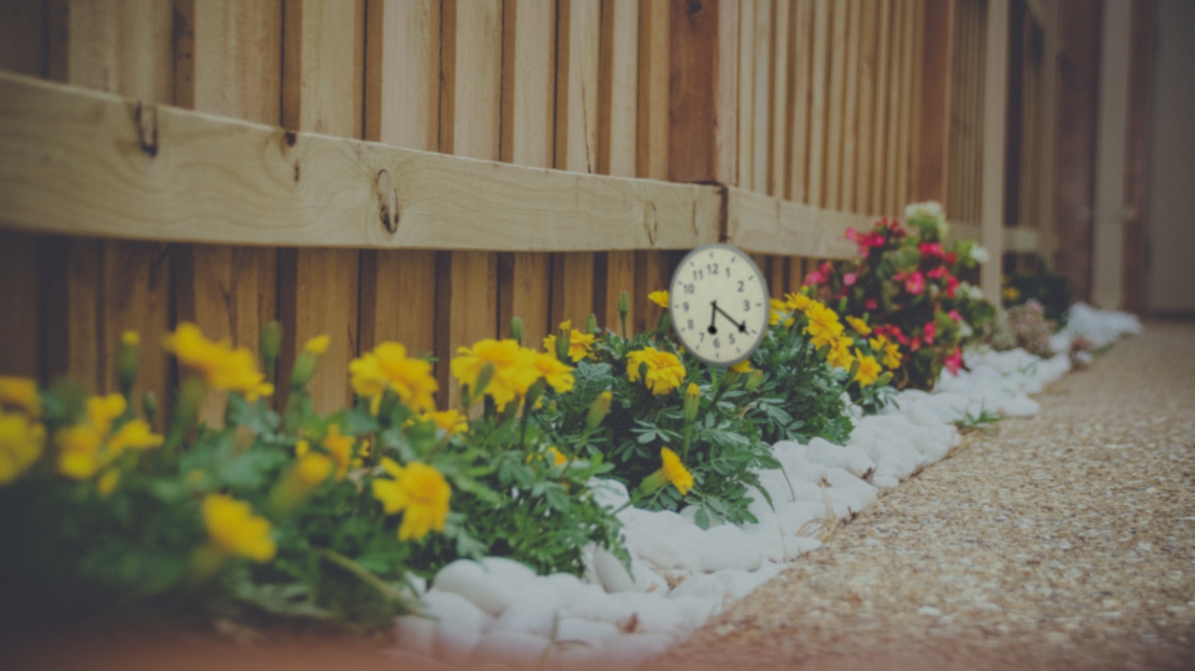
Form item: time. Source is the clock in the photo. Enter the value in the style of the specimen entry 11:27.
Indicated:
6:21
